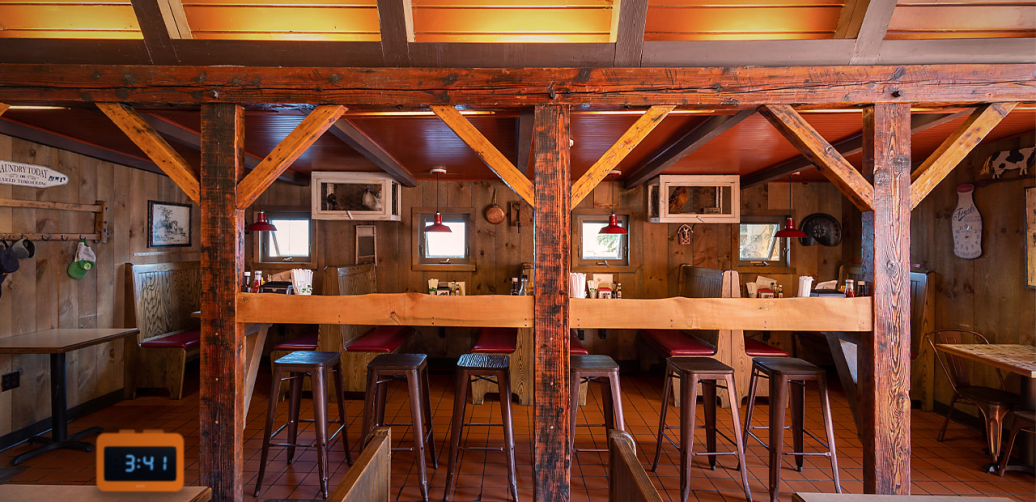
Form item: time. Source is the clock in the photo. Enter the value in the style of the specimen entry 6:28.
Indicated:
3:41
